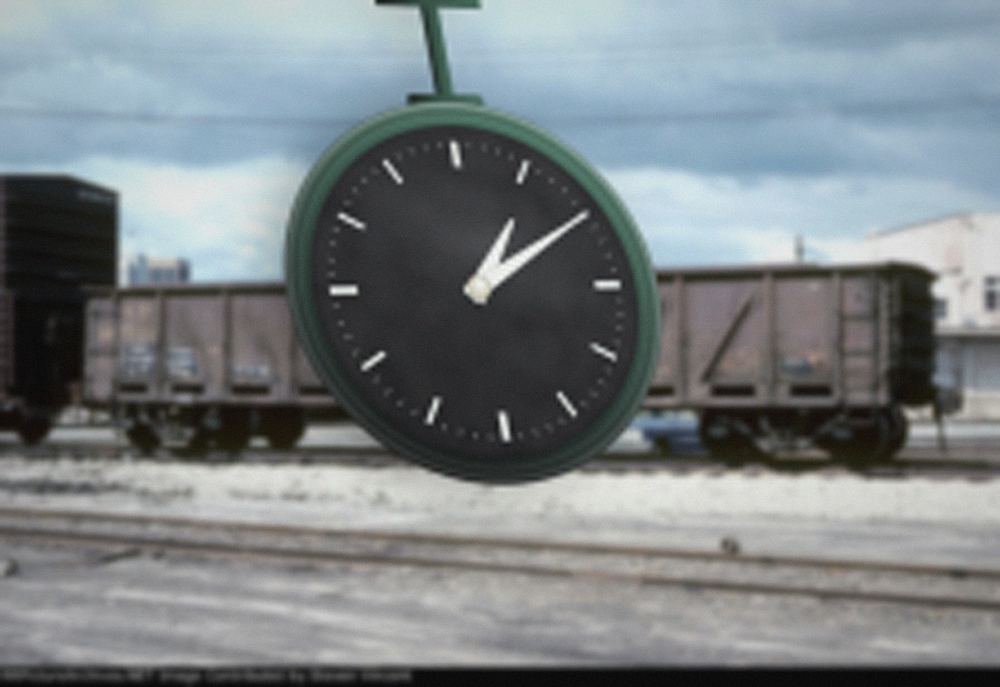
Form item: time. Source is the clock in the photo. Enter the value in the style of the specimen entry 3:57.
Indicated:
1:10
